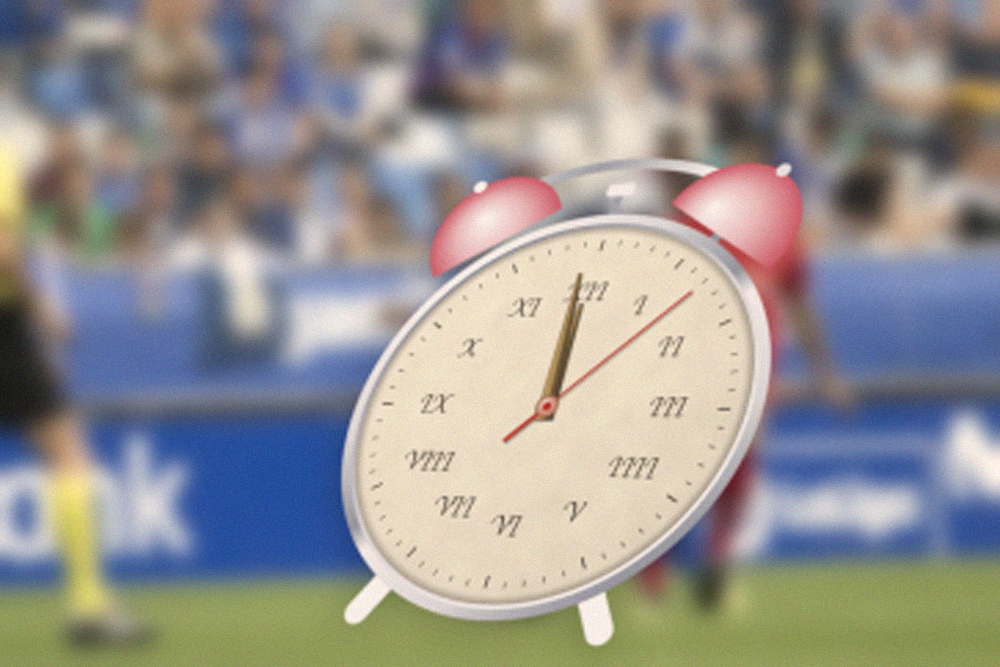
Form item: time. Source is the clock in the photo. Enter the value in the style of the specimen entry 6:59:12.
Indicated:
11:59:07
